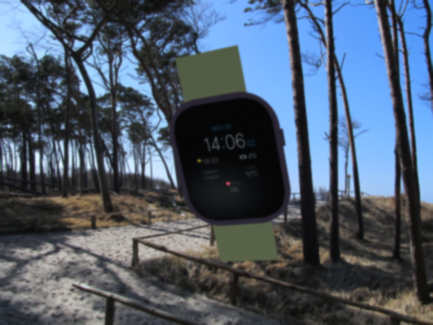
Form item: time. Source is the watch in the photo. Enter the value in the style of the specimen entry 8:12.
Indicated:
14:06
